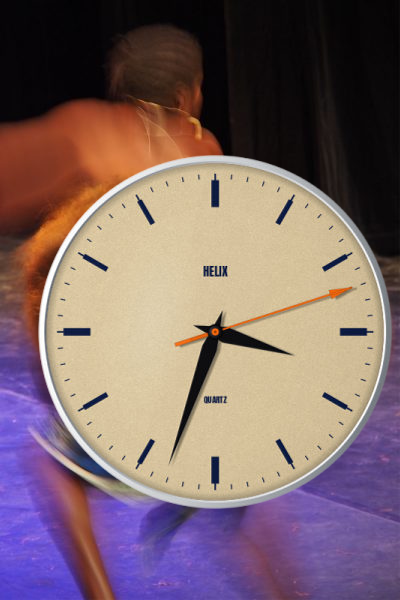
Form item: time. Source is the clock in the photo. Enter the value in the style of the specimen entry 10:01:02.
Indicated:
3:33:12
